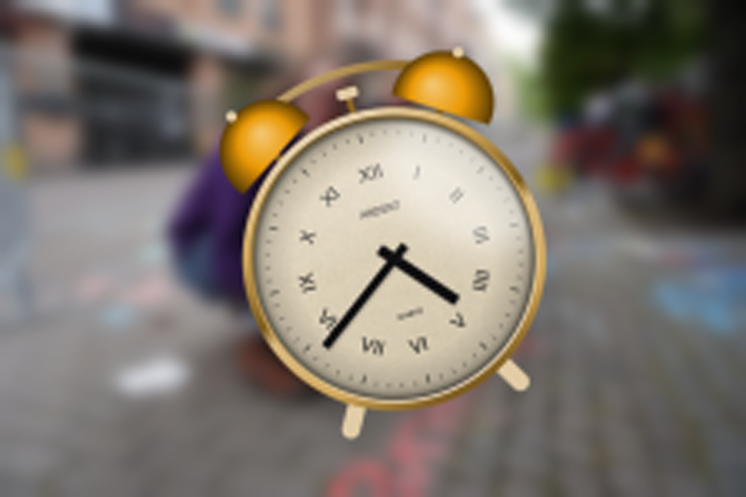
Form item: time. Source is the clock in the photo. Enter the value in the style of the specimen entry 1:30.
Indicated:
4:39
